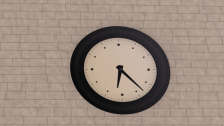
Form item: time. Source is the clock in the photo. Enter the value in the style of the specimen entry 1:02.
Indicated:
6:23
